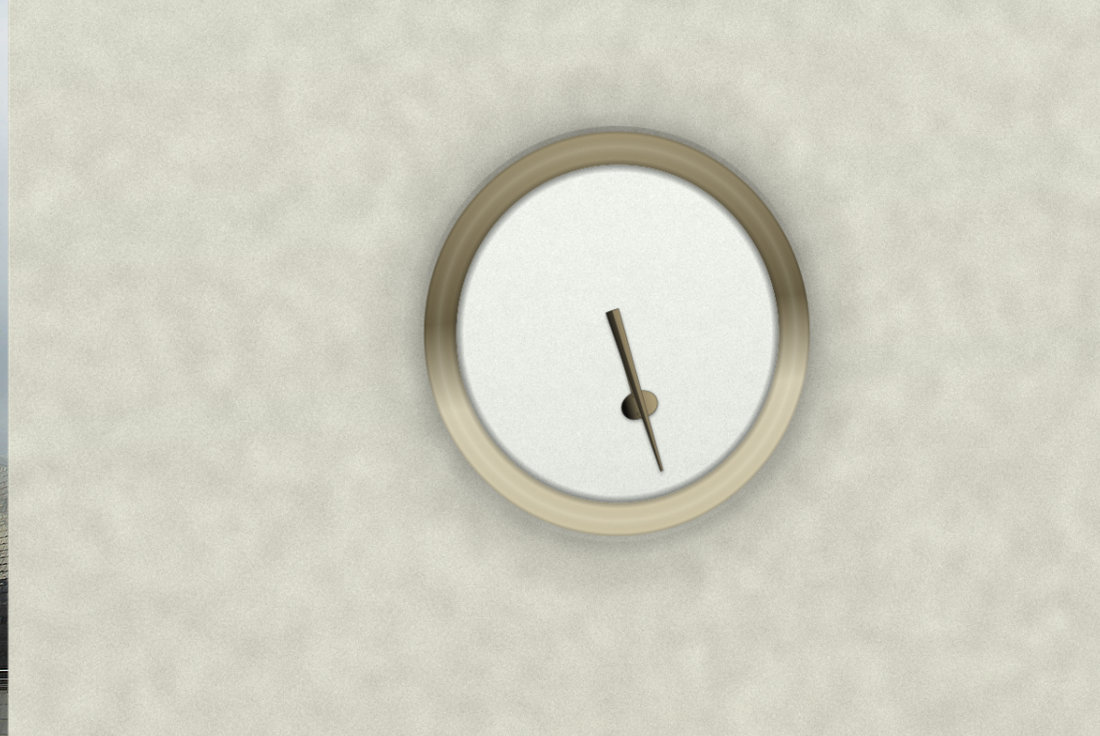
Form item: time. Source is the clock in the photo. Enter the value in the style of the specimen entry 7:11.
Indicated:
5:27
